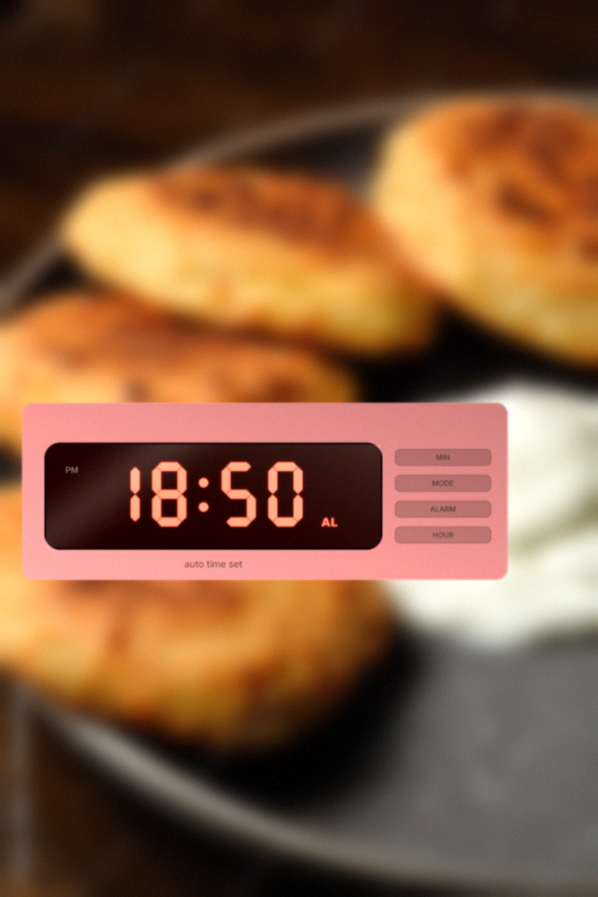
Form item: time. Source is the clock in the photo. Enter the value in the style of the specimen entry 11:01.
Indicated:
18:50
